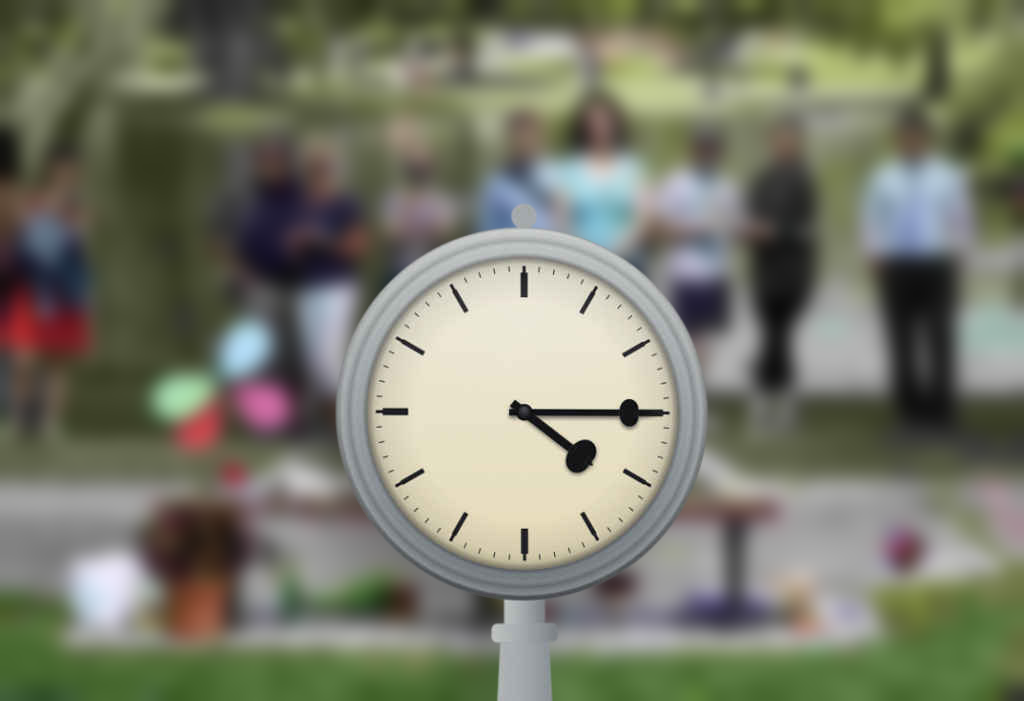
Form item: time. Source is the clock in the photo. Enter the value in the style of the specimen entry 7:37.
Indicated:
4:15
